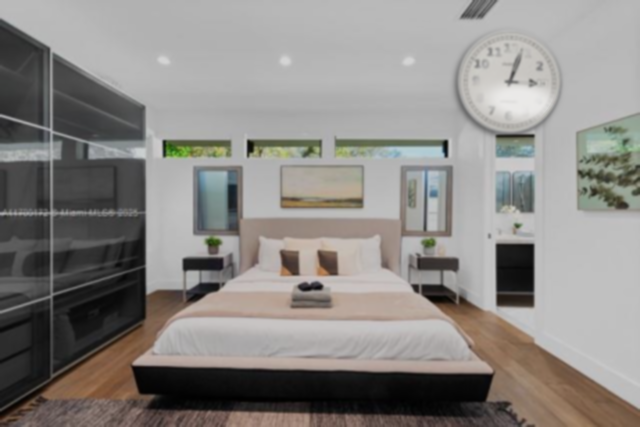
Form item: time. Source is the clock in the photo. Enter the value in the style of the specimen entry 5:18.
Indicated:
3:03
